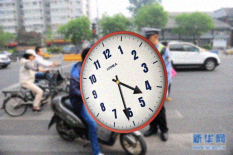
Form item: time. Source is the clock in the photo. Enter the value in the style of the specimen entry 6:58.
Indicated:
4:31
